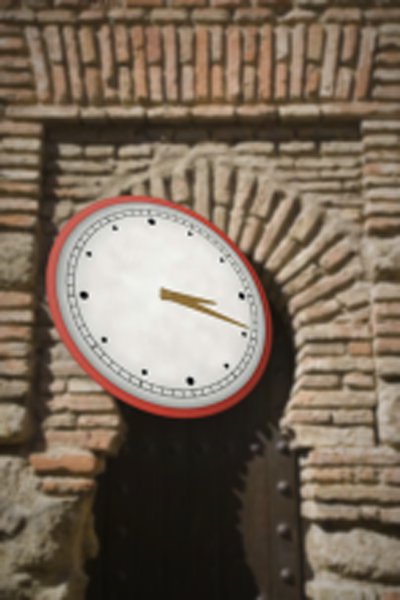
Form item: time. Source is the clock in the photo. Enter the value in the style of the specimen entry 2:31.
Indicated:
3:19
